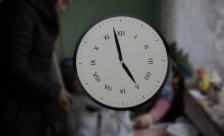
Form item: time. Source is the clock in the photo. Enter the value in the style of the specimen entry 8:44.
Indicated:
4:58
